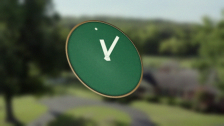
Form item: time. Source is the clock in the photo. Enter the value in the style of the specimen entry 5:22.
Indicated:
12:08
